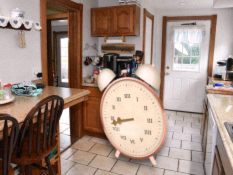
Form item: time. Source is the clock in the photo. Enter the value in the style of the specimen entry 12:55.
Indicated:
8:43
